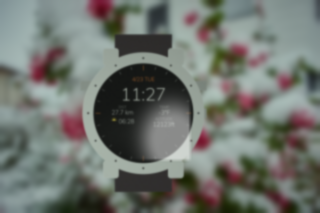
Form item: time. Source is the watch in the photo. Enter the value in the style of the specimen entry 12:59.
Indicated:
11:27
